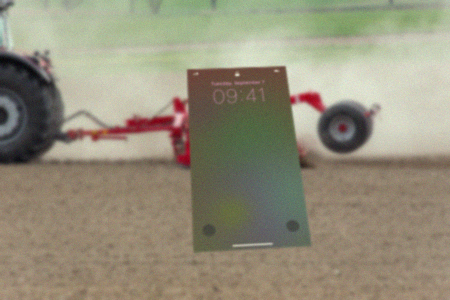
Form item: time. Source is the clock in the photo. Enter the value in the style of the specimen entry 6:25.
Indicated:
9:41
